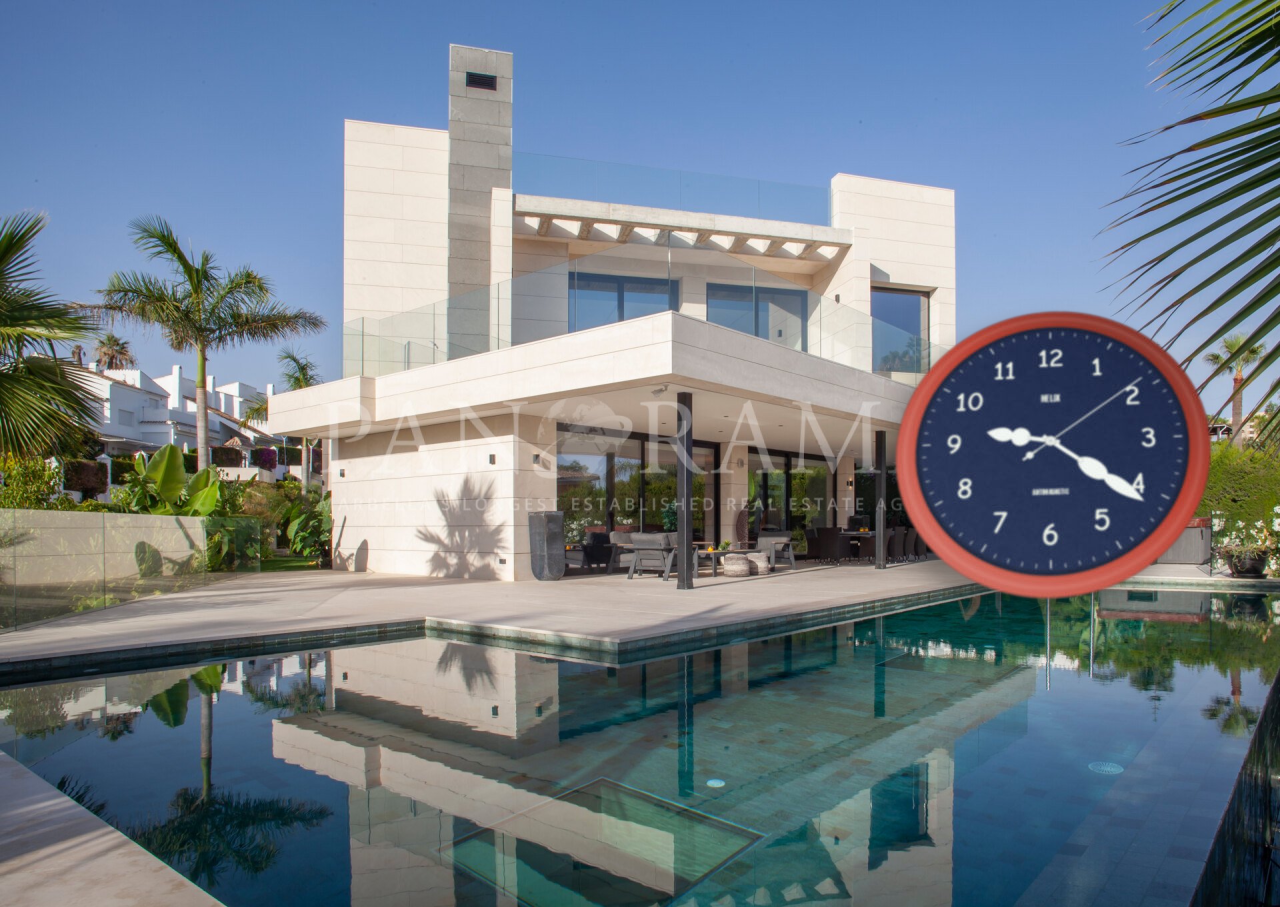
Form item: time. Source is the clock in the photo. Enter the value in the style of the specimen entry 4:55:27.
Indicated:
9:21:09
